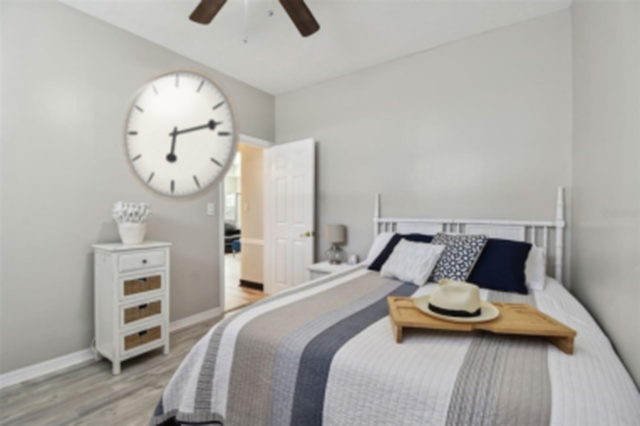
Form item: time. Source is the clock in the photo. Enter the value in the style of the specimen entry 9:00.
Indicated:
6:13
